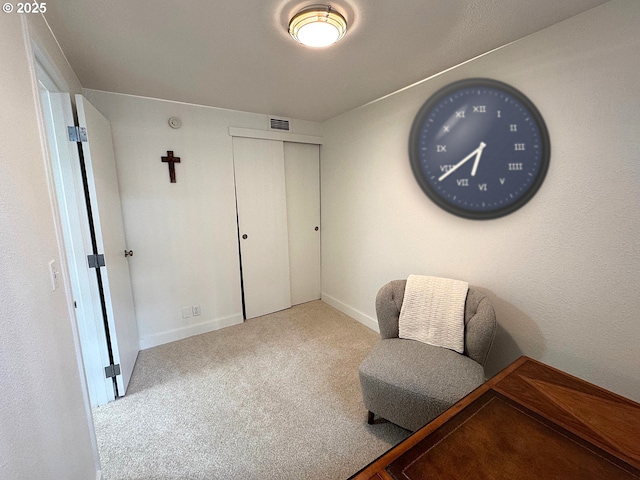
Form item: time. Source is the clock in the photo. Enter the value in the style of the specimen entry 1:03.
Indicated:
6:39
